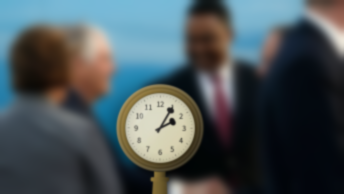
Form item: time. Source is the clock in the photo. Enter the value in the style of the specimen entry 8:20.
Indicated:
2:05
